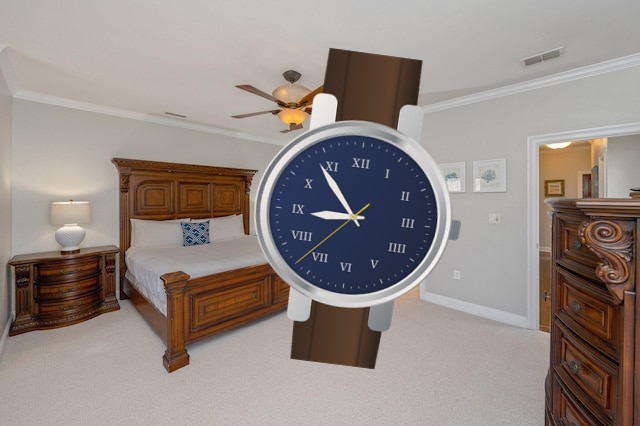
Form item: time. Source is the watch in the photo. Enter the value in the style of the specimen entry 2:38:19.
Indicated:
8:53:37
